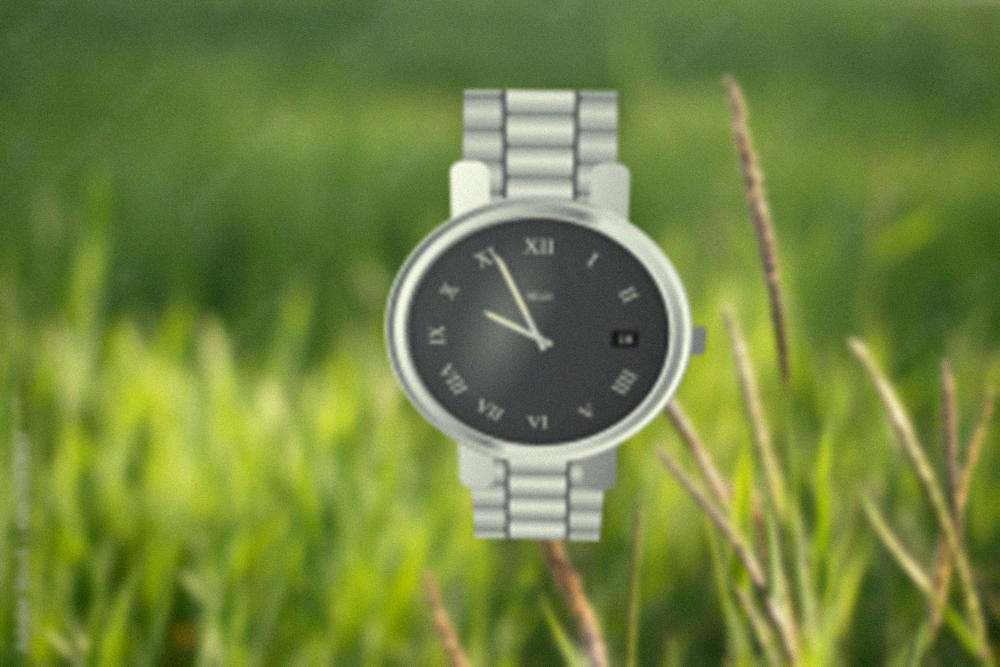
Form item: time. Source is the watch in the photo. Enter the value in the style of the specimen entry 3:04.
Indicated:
9:56
